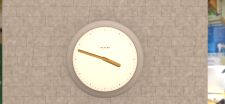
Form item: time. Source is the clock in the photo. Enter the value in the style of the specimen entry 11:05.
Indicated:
3:48
